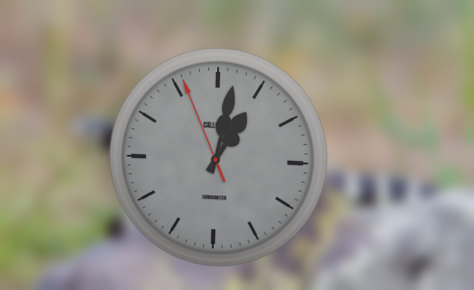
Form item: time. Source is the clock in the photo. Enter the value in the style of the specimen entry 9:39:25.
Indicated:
1:01:56
